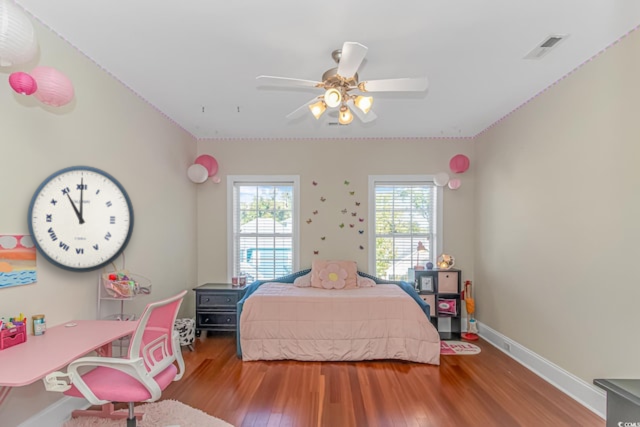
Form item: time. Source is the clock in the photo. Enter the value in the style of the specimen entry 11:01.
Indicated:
11:00
